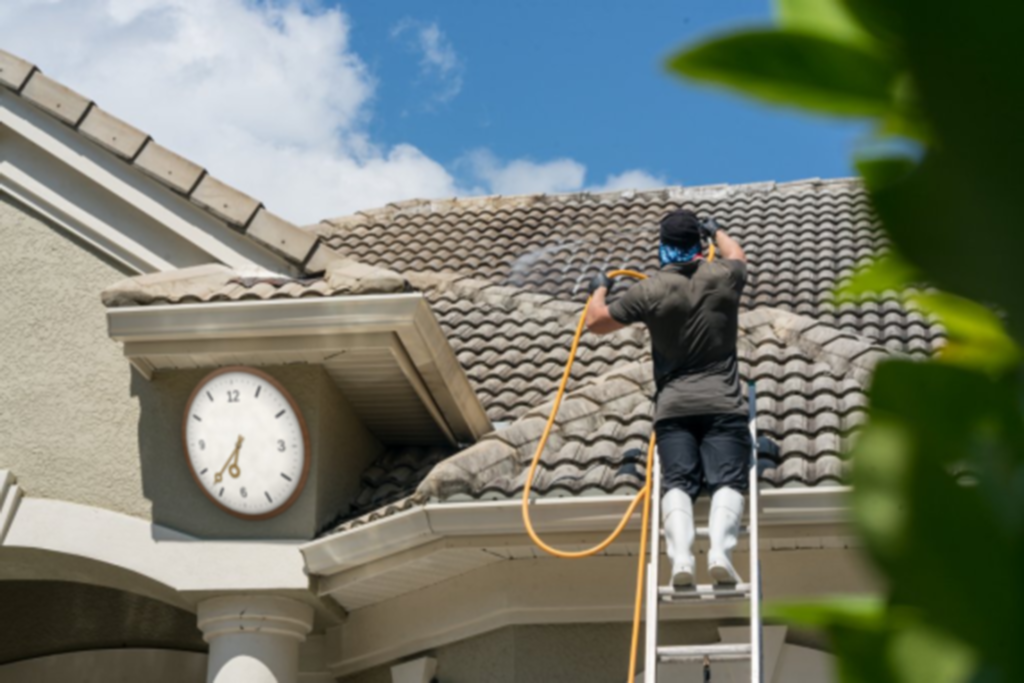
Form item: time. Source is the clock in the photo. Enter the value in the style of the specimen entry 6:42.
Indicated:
6:37
